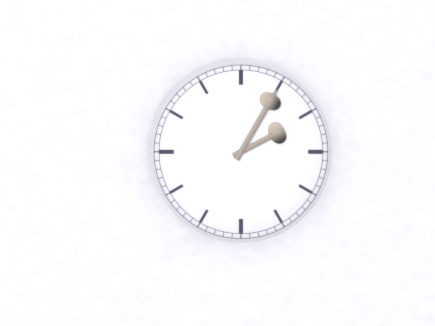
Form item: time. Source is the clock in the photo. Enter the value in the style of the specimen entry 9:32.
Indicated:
2:05
